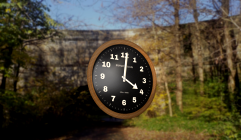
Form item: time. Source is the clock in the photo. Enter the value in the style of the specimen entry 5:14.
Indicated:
4:01
